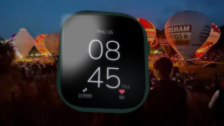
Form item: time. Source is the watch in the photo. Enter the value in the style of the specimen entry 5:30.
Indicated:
8:45
